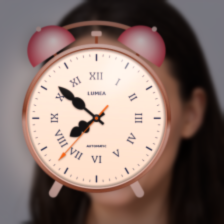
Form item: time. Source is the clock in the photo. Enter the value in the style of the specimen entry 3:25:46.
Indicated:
7:51:37
